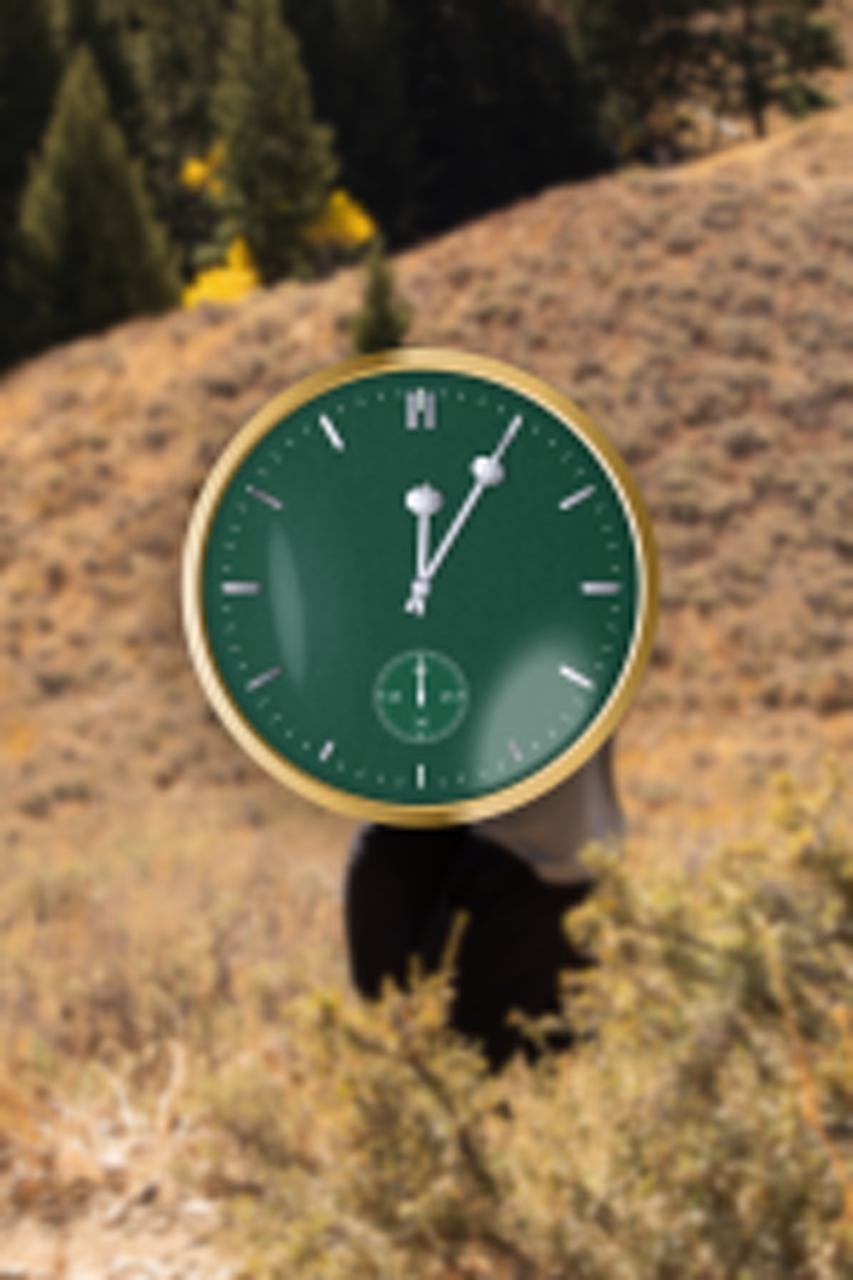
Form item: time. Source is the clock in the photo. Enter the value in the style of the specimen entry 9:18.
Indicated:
12:05
